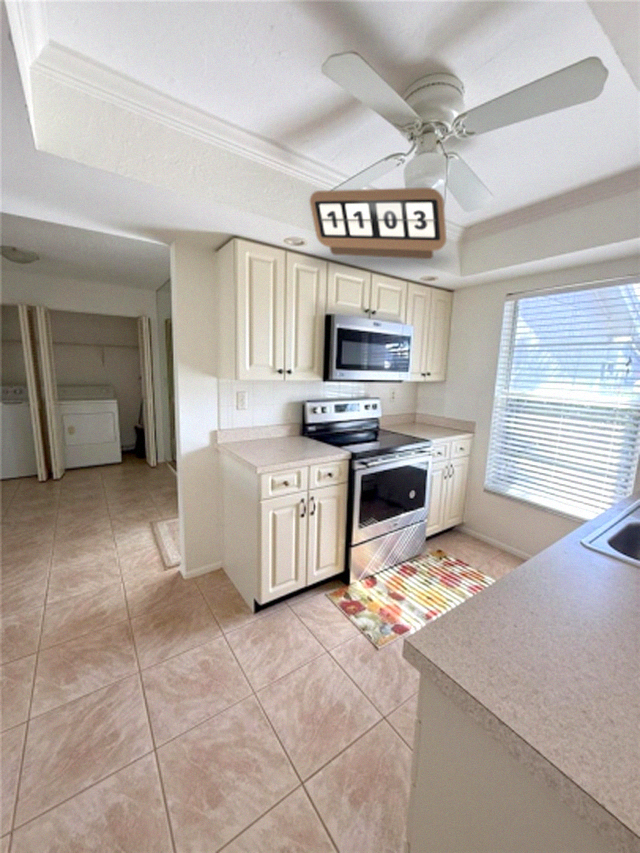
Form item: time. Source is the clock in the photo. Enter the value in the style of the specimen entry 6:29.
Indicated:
11:03
